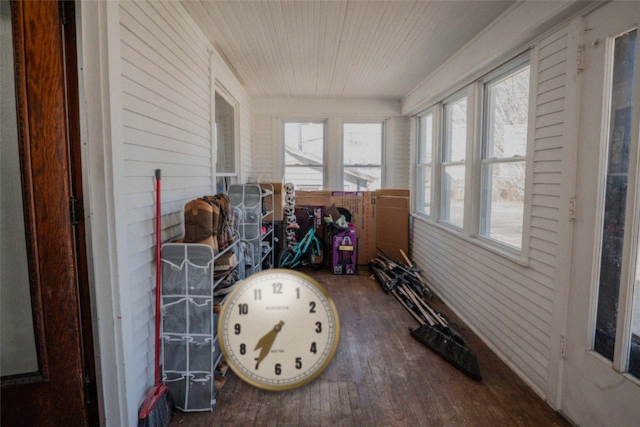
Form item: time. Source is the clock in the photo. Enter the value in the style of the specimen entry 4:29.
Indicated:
7:35
